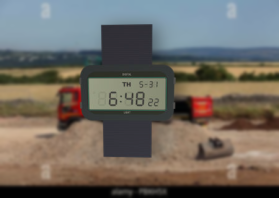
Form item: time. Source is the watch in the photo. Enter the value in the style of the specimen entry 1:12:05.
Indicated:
6:48:22
